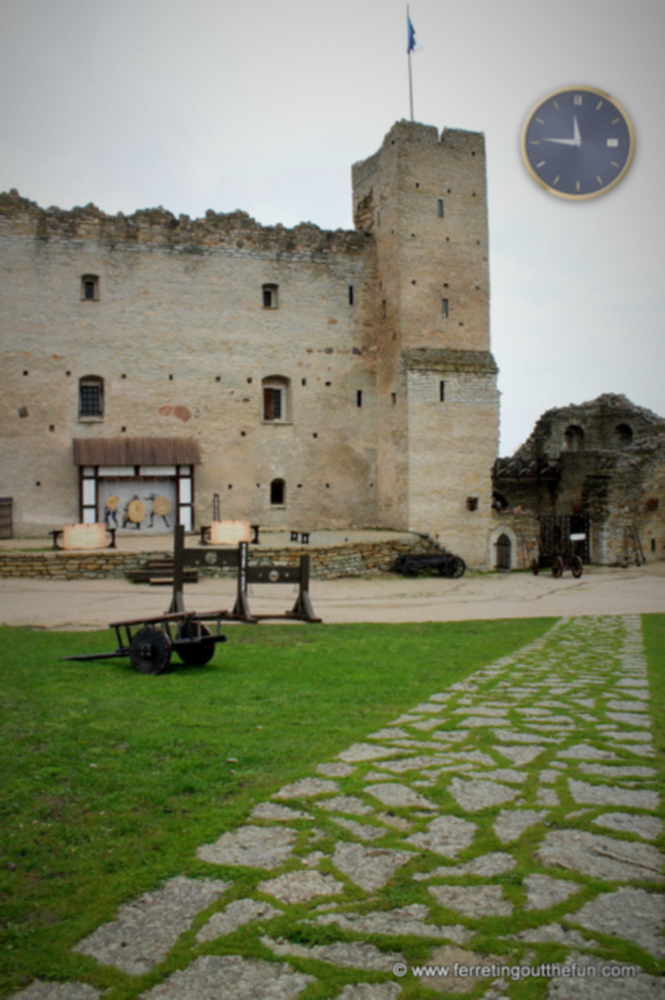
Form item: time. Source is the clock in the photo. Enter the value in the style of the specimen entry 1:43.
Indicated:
11:46
